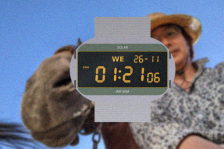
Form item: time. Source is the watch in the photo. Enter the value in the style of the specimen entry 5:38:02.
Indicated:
1:21:06
